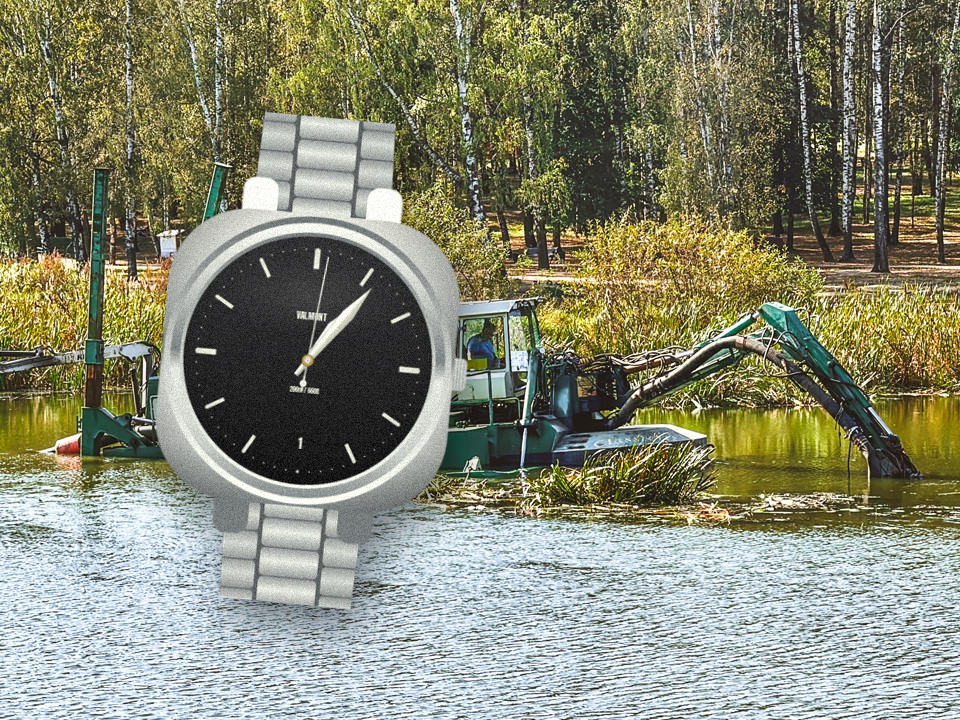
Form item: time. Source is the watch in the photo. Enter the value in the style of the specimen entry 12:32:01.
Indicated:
1:06:01
